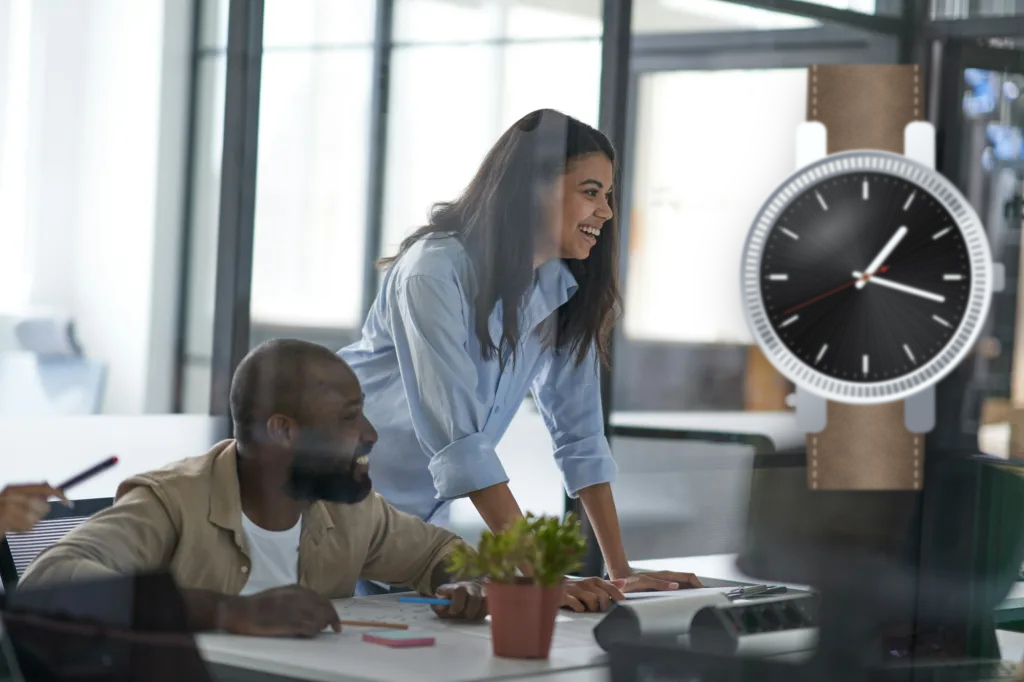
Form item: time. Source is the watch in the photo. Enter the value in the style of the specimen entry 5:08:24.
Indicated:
1:17:41
